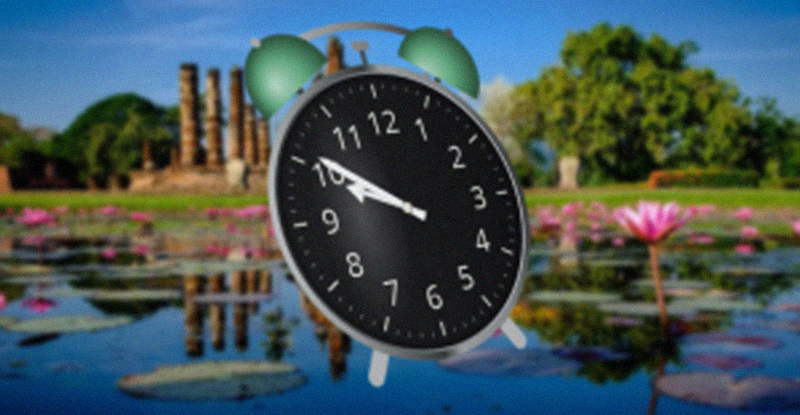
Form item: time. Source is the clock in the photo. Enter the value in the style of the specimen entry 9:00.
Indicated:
9:51
